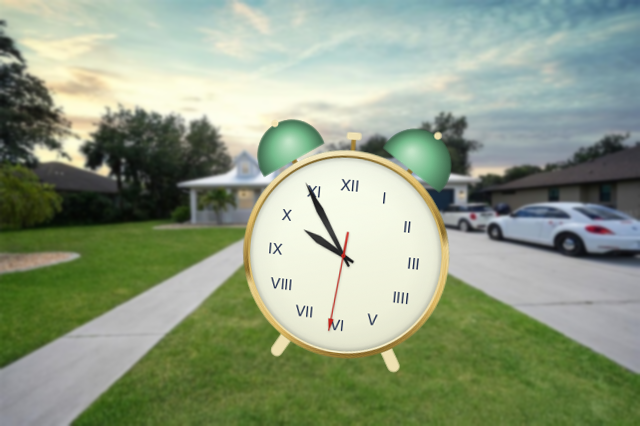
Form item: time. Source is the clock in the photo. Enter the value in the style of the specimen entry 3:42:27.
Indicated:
9:54:31
